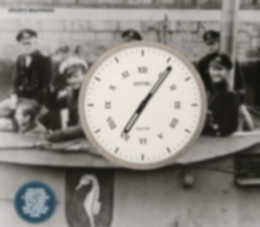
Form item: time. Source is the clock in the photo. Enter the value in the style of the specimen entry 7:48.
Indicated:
7:06
